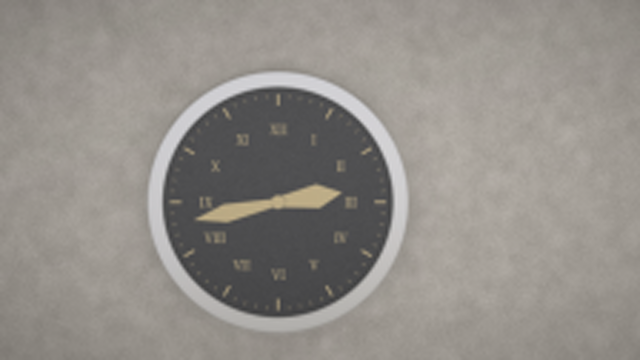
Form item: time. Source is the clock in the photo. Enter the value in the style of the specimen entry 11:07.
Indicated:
2:43
